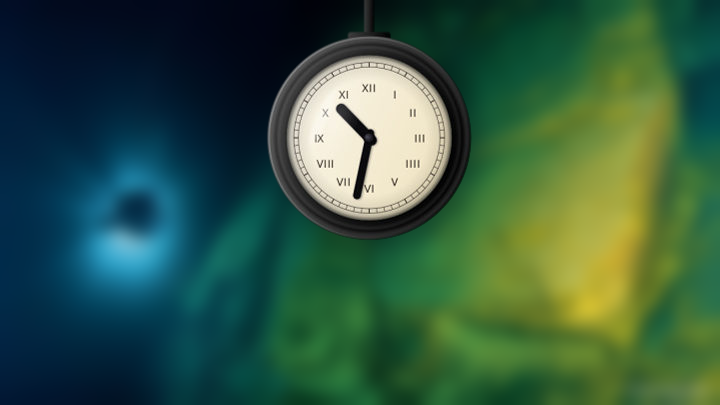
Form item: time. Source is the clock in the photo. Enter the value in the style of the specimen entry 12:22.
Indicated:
10:32
